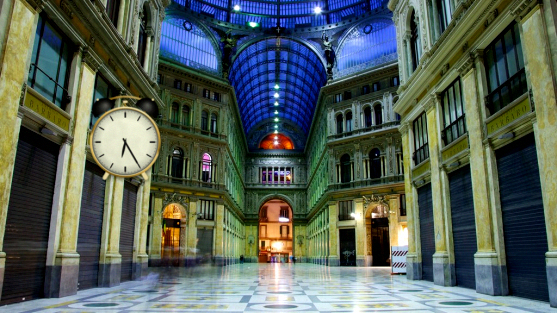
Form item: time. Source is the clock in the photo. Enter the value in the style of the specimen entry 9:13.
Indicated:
6:25
